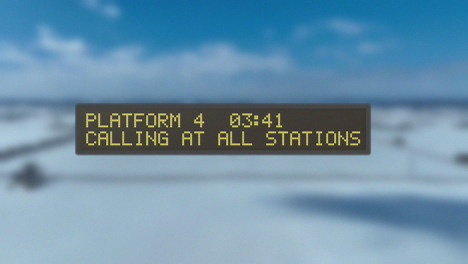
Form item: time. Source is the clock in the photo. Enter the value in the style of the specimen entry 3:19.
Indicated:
3:41
